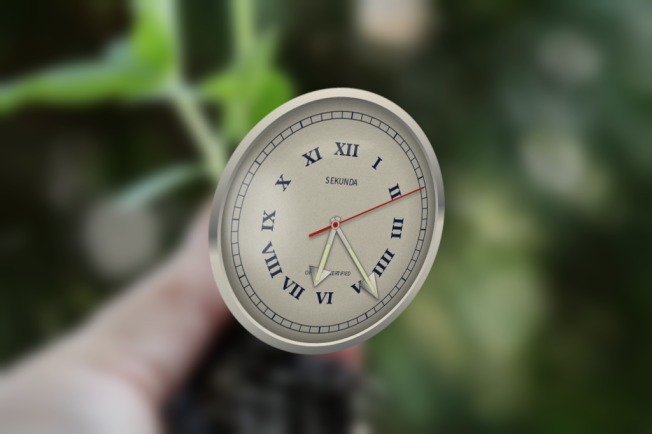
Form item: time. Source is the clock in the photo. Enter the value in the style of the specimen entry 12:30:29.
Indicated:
6:23:11
